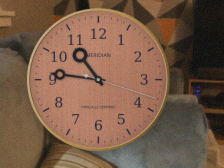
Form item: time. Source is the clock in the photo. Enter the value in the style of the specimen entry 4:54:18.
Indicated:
10:46:18
